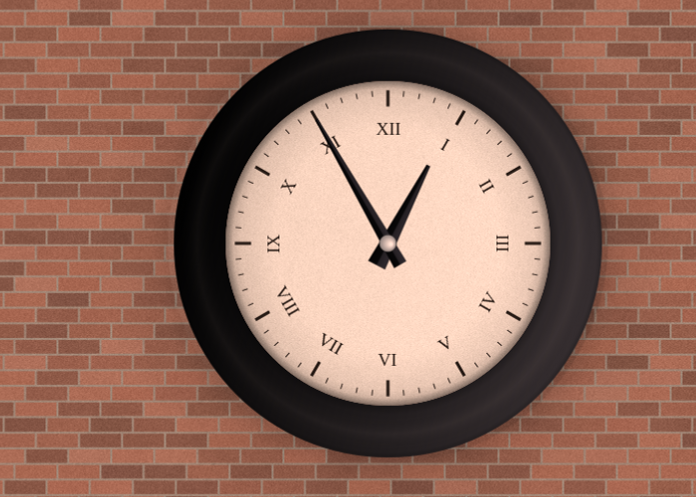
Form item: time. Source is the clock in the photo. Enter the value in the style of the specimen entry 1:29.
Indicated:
12:55
